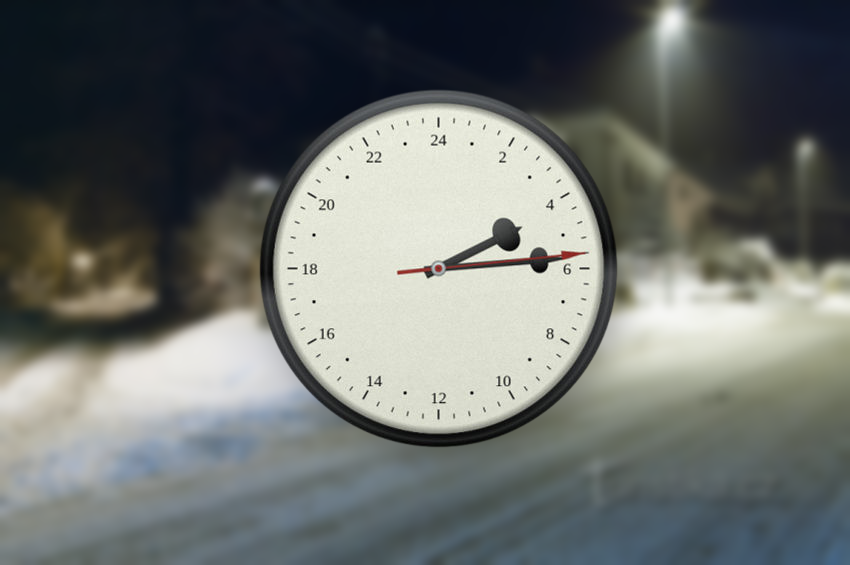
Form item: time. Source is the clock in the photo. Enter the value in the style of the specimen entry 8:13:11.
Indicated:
4:14:14
